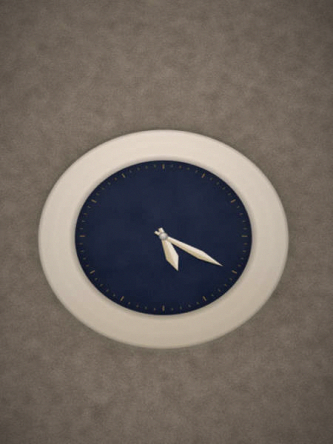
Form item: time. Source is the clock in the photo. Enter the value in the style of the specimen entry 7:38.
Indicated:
5:20
